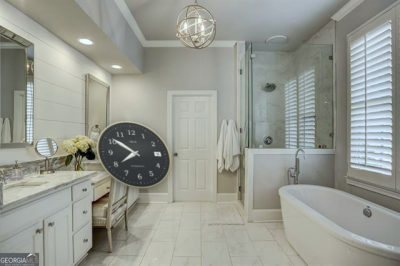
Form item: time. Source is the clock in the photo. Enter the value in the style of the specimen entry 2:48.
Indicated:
7:51
